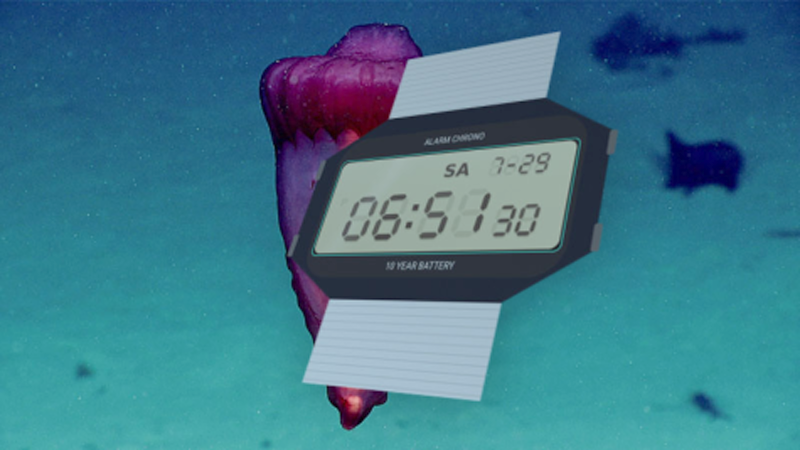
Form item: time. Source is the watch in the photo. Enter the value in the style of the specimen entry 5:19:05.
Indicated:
6:51:30
